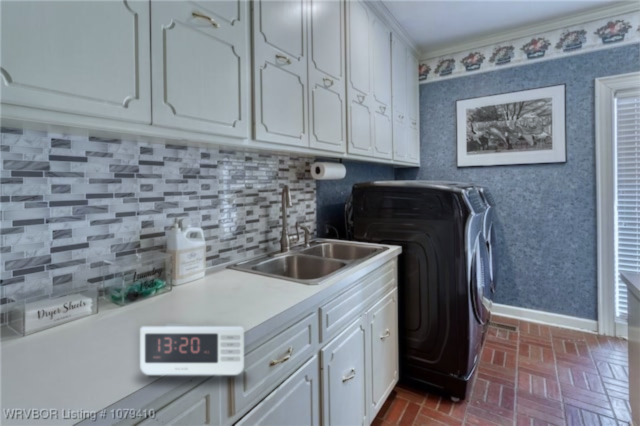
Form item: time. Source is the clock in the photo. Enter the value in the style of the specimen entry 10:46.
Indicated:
13:20
